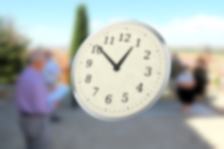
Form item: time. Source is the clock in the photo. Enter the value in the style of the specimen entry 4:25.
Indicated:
12:51
